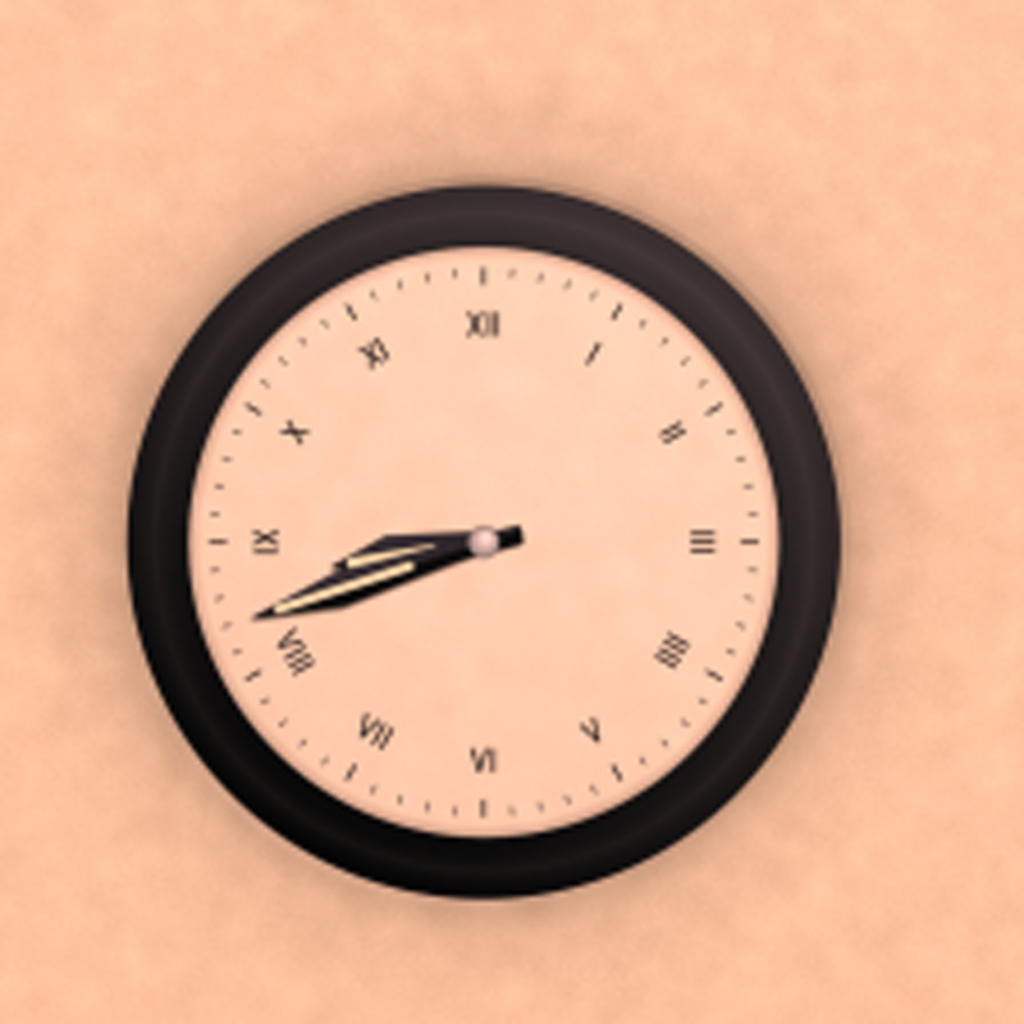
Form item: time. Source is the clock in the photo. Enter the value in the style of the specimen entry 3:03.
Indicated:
8:42
